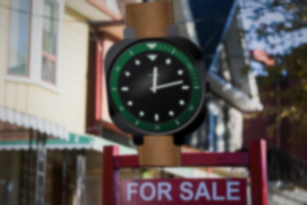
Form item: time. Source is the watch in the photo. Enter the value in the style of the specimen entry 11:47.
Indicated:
12:13
